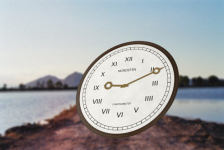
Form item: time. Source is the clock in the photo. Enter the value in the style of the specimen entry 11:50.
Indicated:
9:11
